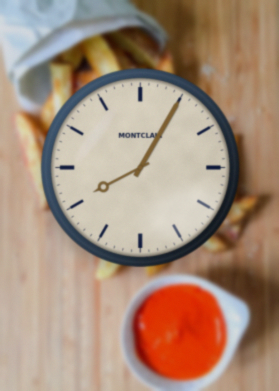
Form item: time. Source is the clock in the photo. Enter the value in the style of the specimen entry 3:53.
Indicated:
8:05
